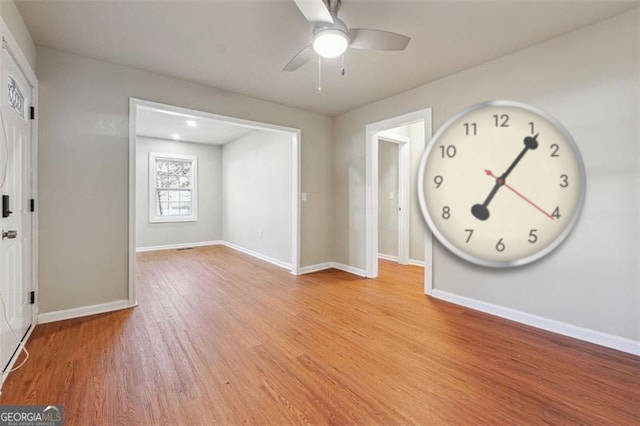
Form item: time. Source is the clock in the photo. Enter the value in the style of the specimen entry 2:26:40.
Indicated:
7:06:21
